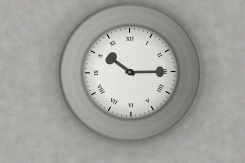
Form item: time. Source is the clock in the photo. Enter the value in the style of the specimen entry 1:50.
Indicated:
10:15
